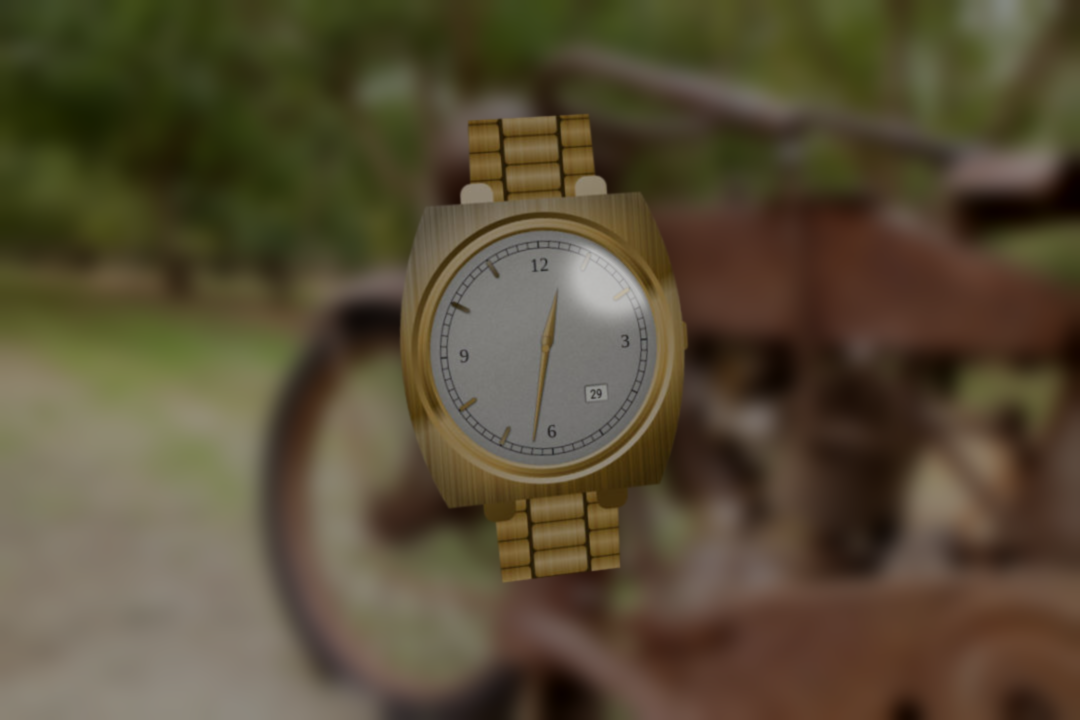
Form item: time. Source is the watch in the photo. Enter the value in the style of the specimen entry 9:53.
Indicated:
12:32
